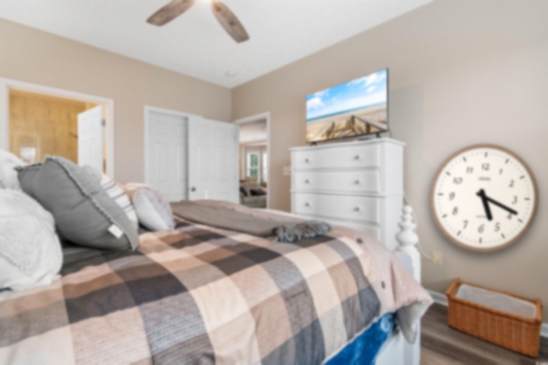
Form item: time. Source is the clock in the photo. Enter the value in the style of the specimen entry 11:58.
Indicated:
5:19
